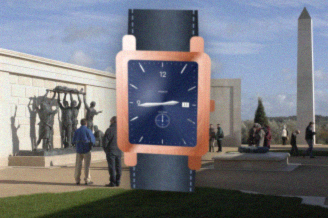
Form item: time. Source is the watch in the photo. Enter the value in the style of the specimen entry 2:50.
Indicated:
2:44
